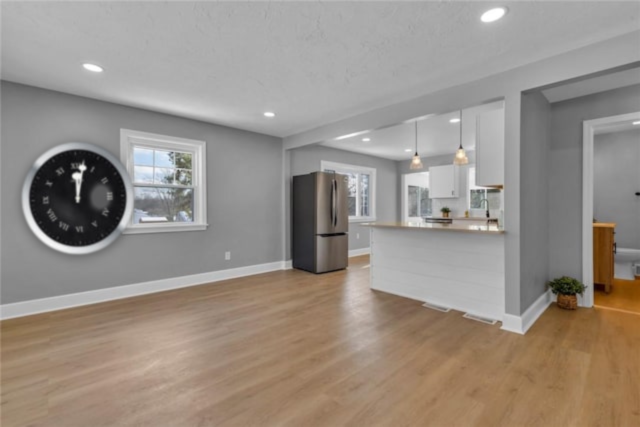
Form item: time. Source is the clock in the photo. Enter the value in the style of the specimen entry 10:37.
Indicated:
12:02
